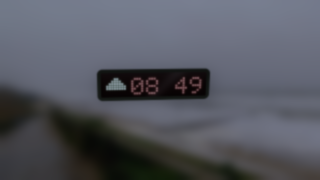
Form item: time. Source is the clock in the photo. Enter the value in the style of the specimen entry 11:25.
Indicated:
8:49
